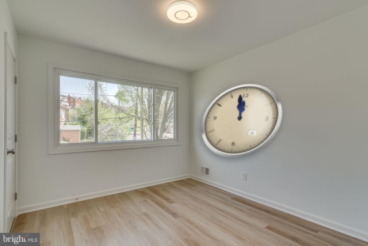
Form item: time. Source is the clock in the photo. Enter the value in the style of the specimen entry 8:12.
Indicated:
11:58
